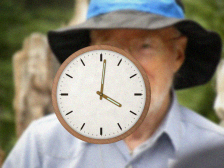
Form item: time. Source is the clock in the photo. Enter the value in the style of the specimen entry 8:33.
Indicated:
4:01
